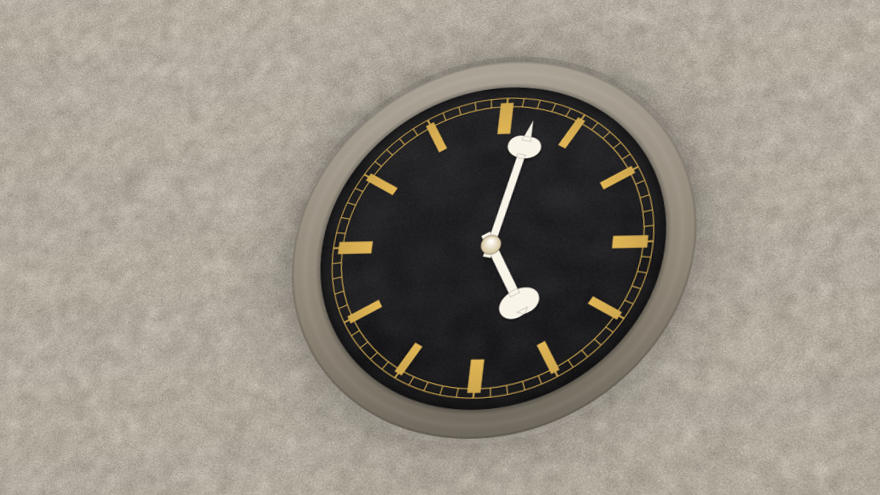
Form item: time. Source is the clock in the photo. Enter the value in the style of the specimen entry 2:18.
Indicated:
5:02
